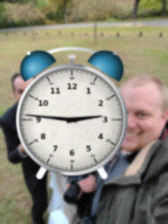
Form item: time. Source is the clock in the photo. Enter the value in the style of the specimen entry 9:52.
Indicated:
2:46
